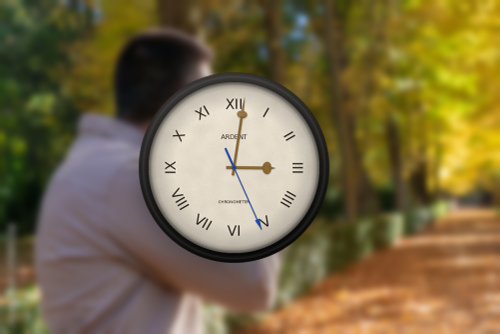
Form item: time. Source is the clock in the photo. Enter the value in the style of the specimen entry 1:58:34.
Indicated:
3:01:26
